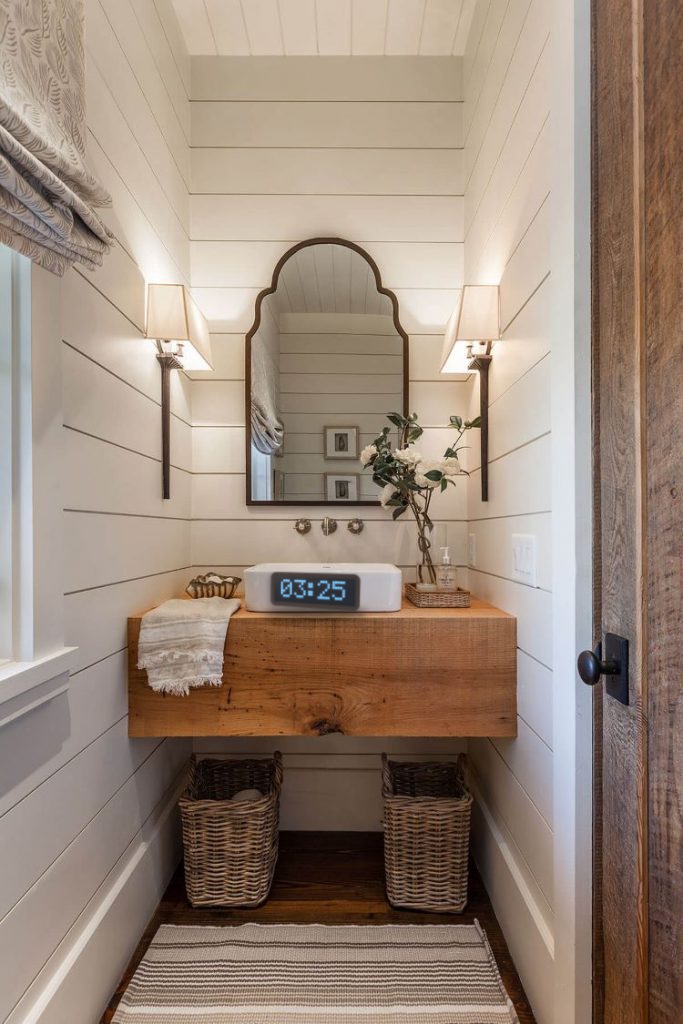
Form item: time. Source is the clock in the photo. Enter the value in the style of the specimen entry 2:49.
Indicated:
3:25
